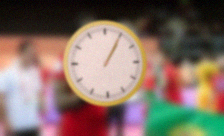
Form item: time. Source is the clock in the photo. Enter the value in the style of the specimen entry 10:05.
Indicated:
1:05
